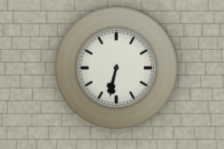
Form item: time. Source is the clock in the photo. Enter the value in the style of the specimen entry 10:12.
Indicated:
6:32
